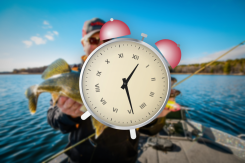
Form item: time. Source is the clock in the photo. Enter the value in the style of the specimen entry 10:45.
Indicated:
12:24
